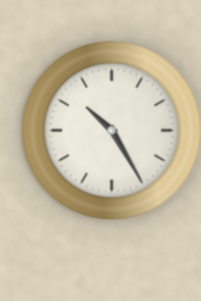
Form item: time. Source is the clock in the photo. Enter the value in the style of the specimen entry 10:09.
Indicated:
10:25
